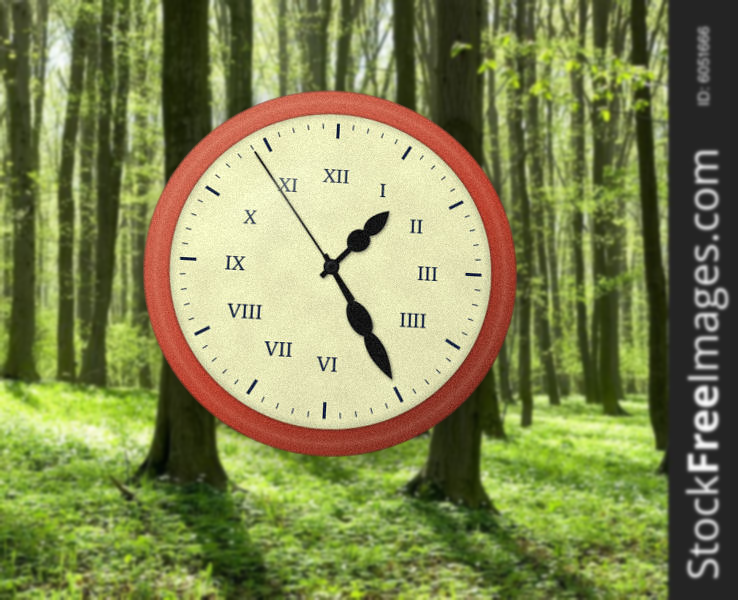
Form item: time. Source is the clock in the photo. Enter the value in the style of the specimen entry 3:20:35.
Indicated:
1:24:54
